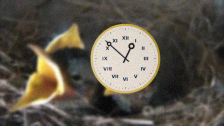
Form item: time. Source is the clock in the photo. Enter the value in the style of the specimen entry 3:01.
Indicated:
12:52
